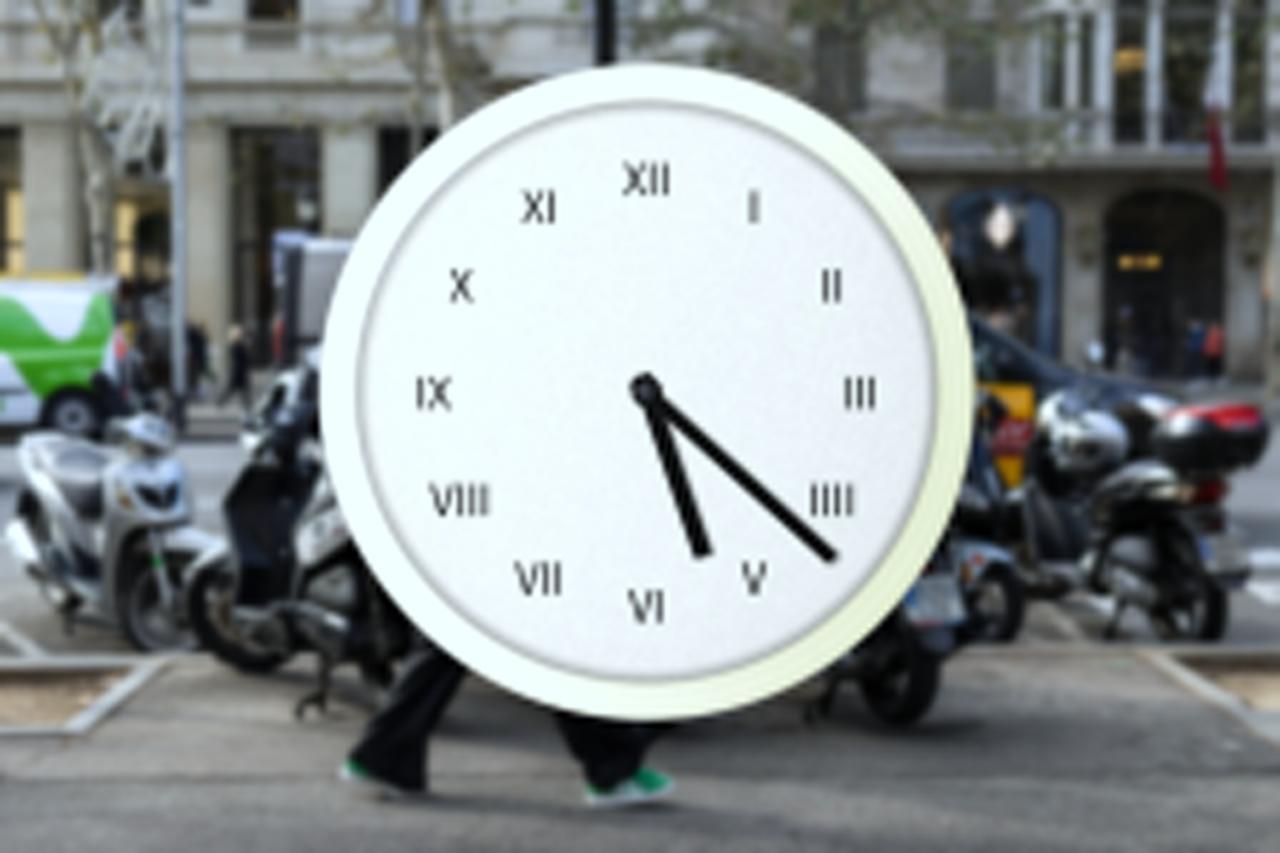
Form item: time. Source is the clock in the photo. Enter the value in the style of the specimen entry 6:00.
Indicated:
5:22
